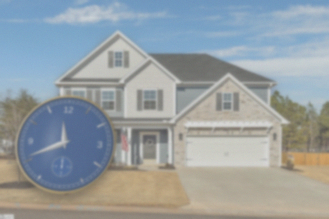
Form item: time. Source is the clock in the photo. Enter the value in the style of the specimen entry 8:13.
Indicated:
11:41
